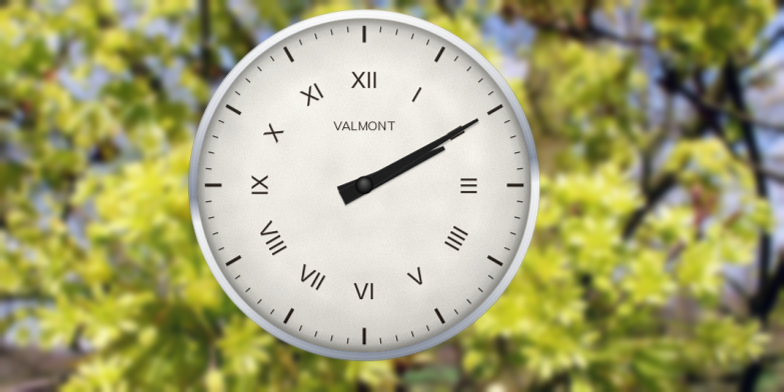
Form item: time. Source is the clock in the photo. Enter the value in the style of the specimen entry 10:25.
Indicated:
2:10
